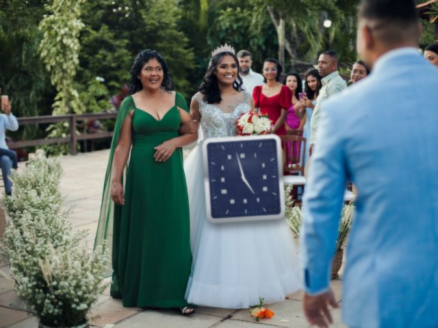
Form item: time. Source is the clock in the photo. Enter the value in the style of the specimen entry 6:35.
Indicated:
4:58
